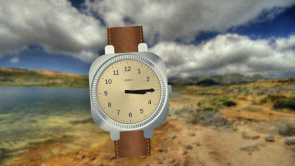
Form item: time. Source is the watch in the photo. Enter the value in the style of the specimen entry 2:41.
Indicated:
3:15
